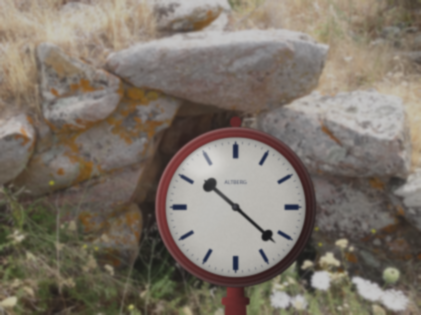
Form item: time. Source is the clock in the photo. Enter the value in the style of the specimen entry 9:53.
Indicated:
10:22
